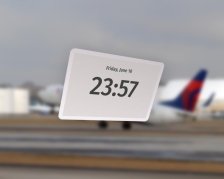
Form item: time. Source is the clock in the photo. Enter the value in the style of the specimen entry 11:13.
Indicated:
23:57
